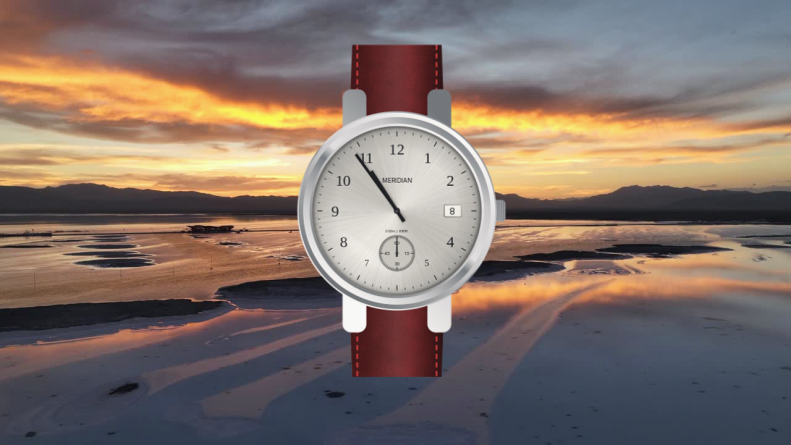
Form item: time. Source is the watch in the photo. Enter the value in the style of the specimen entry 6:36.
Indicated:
10:54
